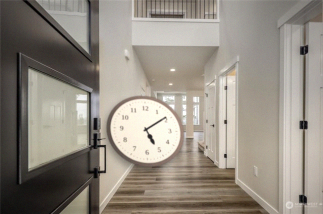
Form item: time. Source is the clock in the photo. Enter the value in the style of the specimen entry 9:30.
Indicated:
5:09
